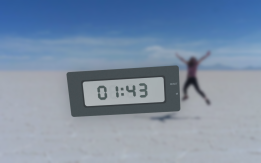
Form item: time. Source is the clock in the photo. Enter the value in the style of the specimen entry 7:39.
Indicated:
1:43
